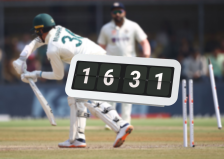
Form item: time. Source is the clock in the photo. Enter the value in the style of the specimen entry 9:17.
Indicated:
16:31
